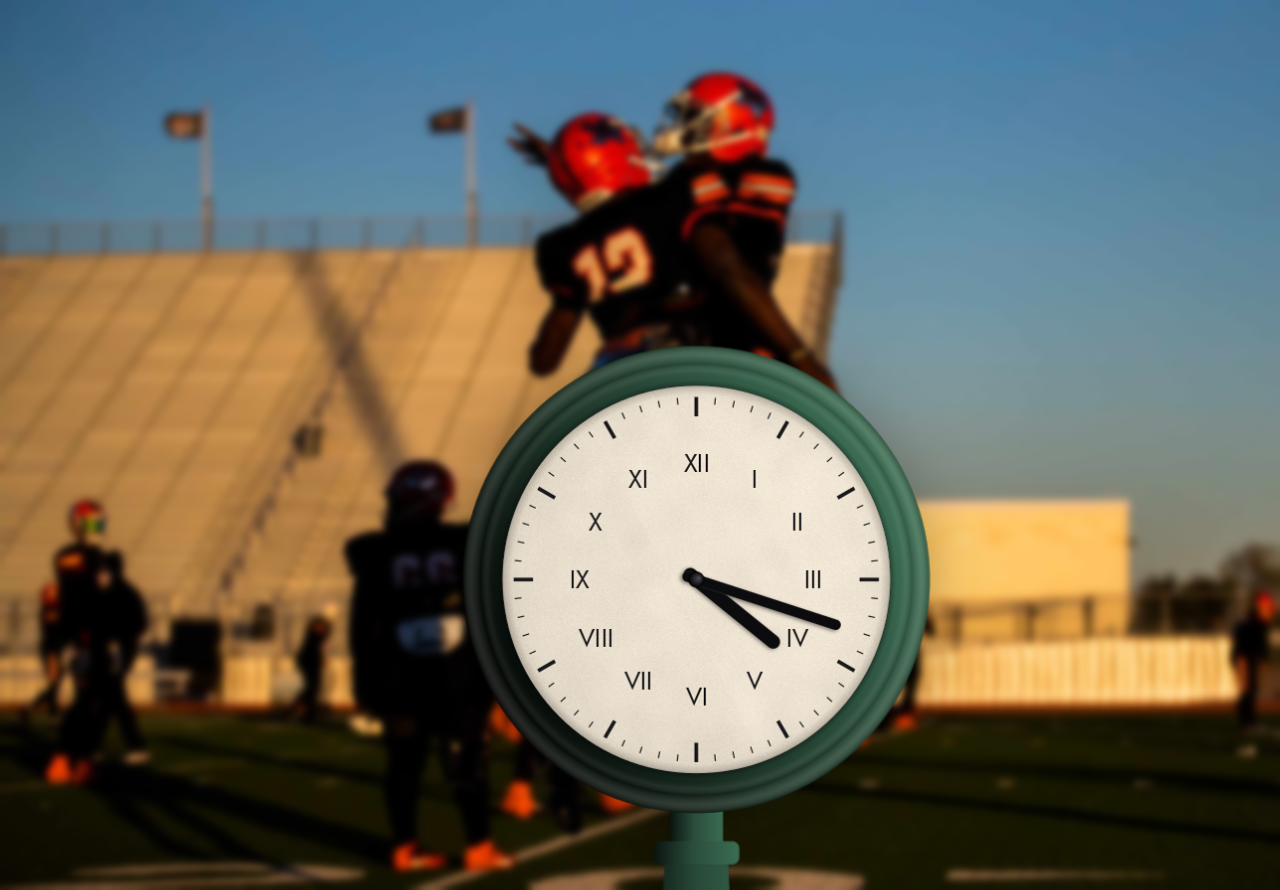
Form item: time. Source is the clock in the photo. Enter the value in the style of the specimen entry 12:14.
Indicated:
4:18
